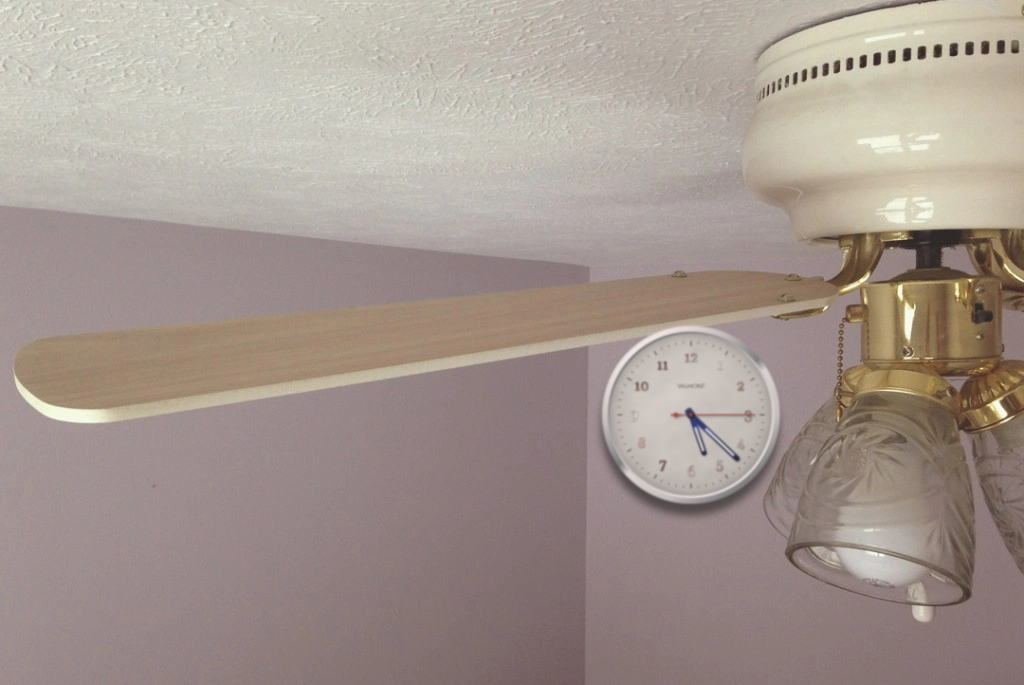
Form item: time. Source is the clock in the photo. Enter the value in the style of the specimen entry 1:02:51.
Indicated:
5:22:15
